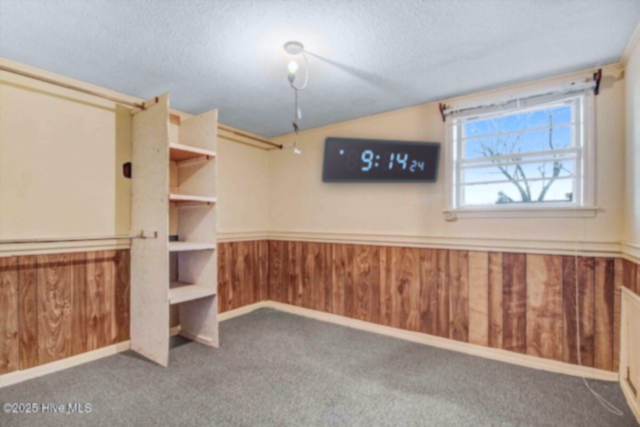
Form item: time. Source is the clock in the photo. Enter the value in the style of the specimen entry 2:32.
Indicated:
9:14
